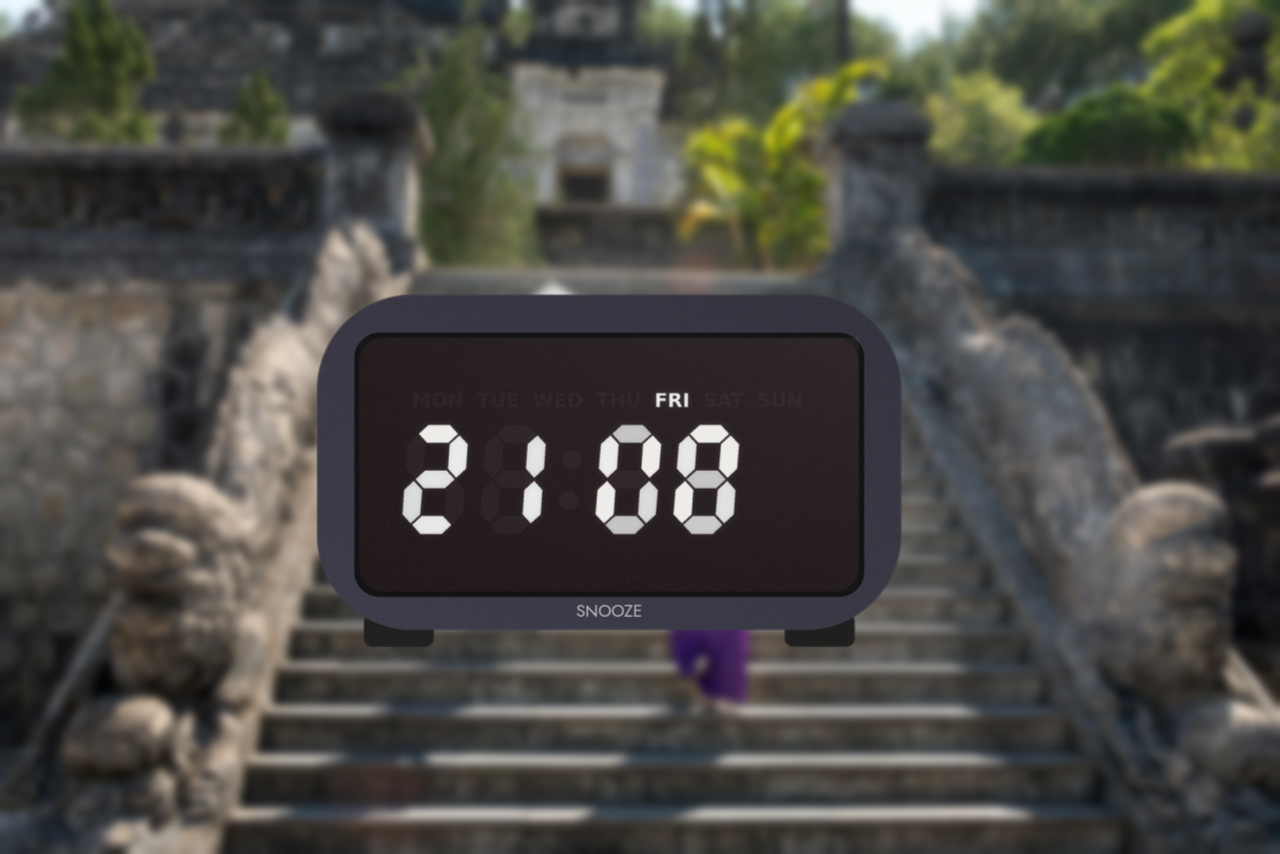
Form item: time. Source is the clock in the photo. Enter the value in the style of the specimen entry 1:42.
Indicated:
21:08
